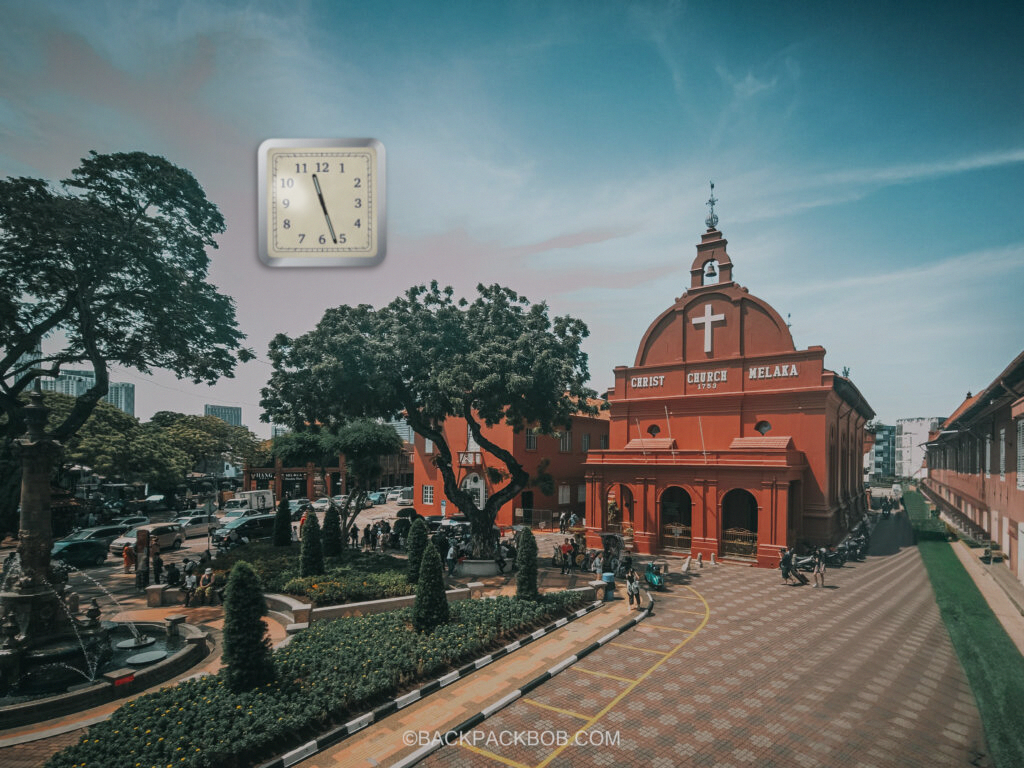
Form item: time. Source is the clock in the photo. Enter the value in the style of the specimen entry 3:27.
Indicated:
11:27
